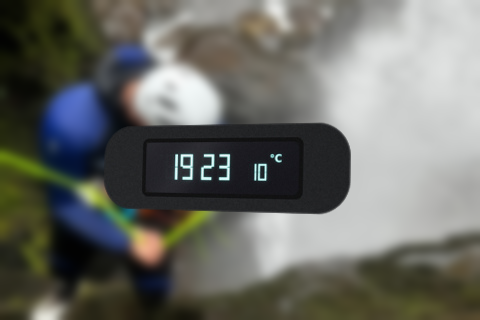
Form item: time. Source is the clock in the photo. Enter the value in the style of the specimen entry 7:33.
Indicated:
19:23
